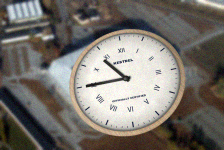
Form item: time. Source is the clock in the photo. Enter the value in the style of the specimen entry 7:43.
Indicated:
10:45
